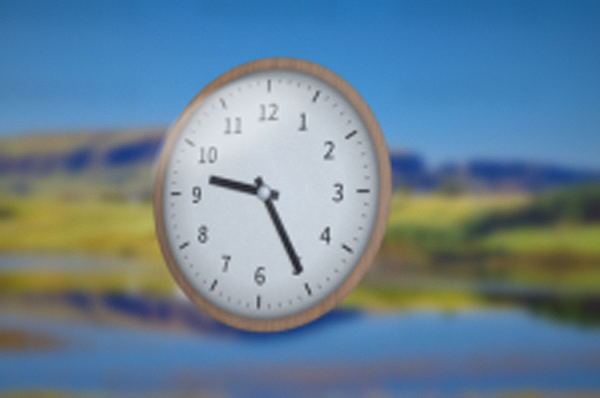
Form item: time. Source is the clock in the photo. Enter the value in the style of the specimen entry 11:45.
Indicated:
9:25
